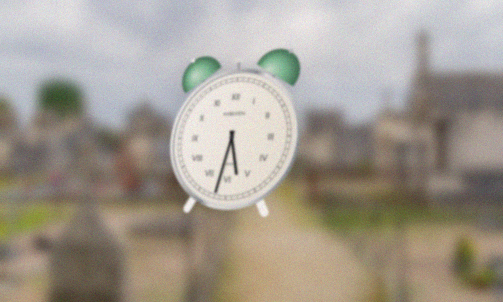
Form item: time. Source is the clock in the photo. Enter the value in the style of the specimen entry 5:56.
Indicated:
5:32
